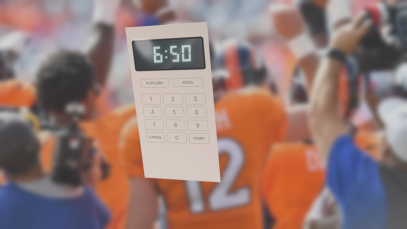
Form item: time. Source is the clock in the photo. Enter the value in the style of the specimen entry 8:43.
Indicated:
6:50
